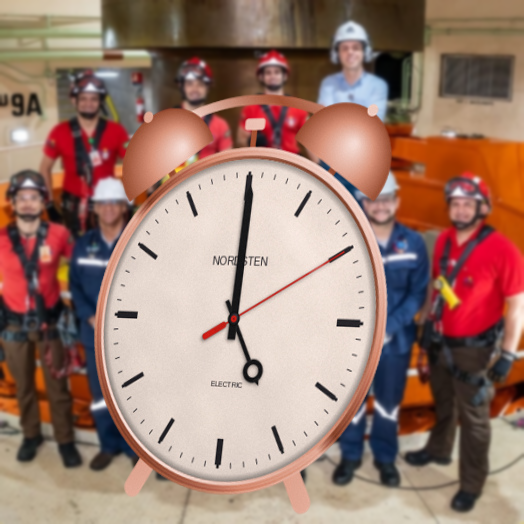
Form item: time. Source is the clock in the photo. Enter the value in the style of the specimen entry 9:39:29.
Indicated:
5:00:10
